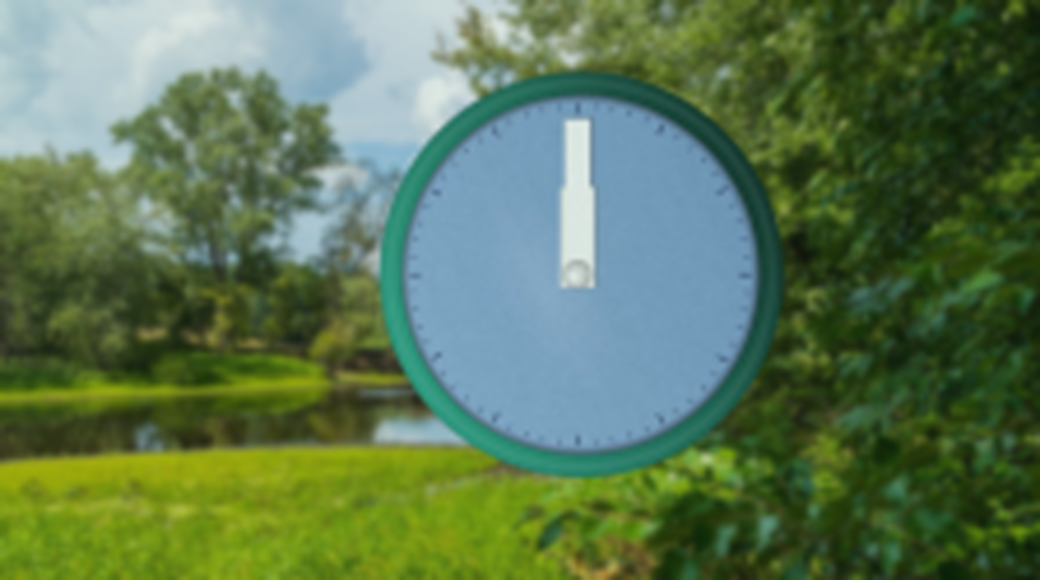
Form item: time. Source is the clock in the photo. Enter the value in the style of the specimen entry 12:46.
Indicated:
12:00
